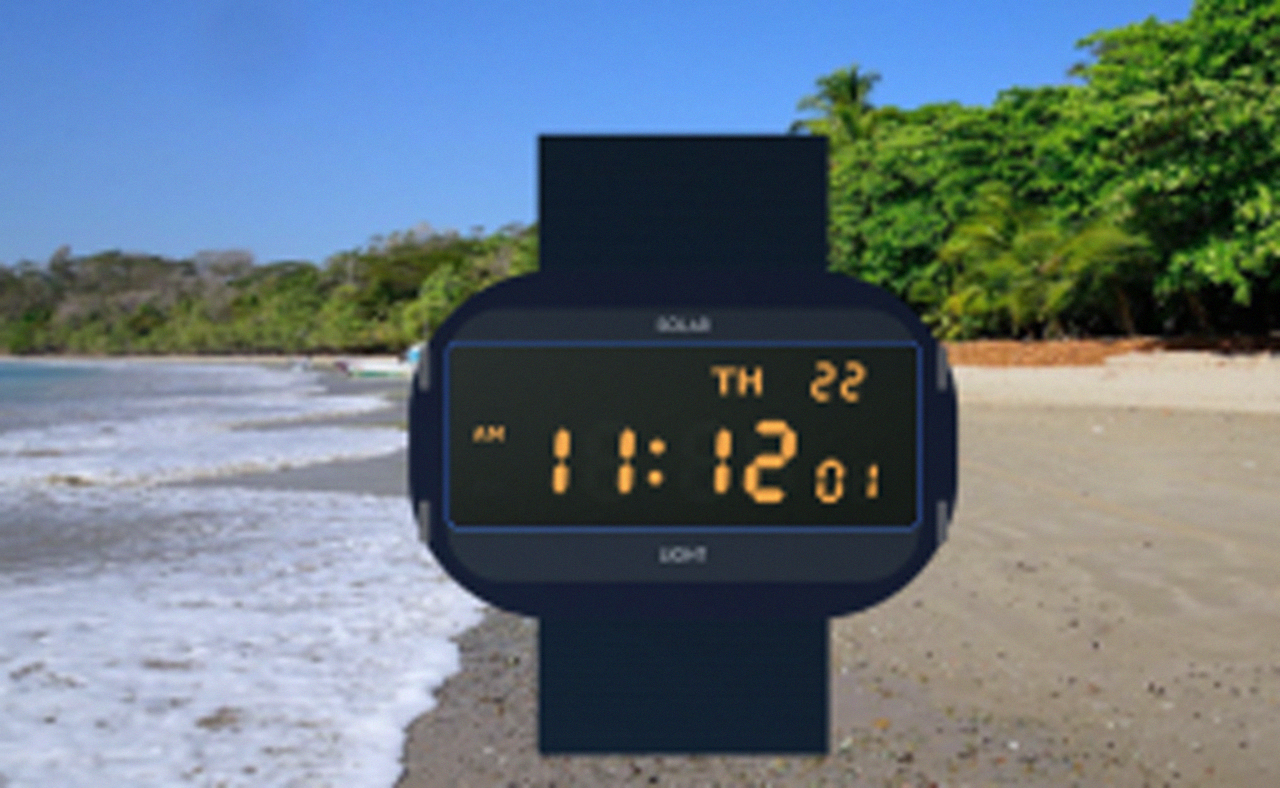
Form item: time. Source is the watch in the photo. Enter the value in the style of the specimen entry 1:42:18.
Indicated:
11:12:01
